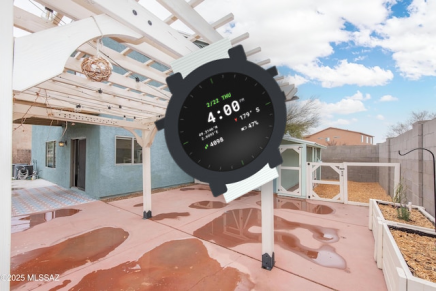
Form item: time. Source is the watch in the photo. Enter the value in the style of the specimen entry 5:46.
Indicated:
4:00
